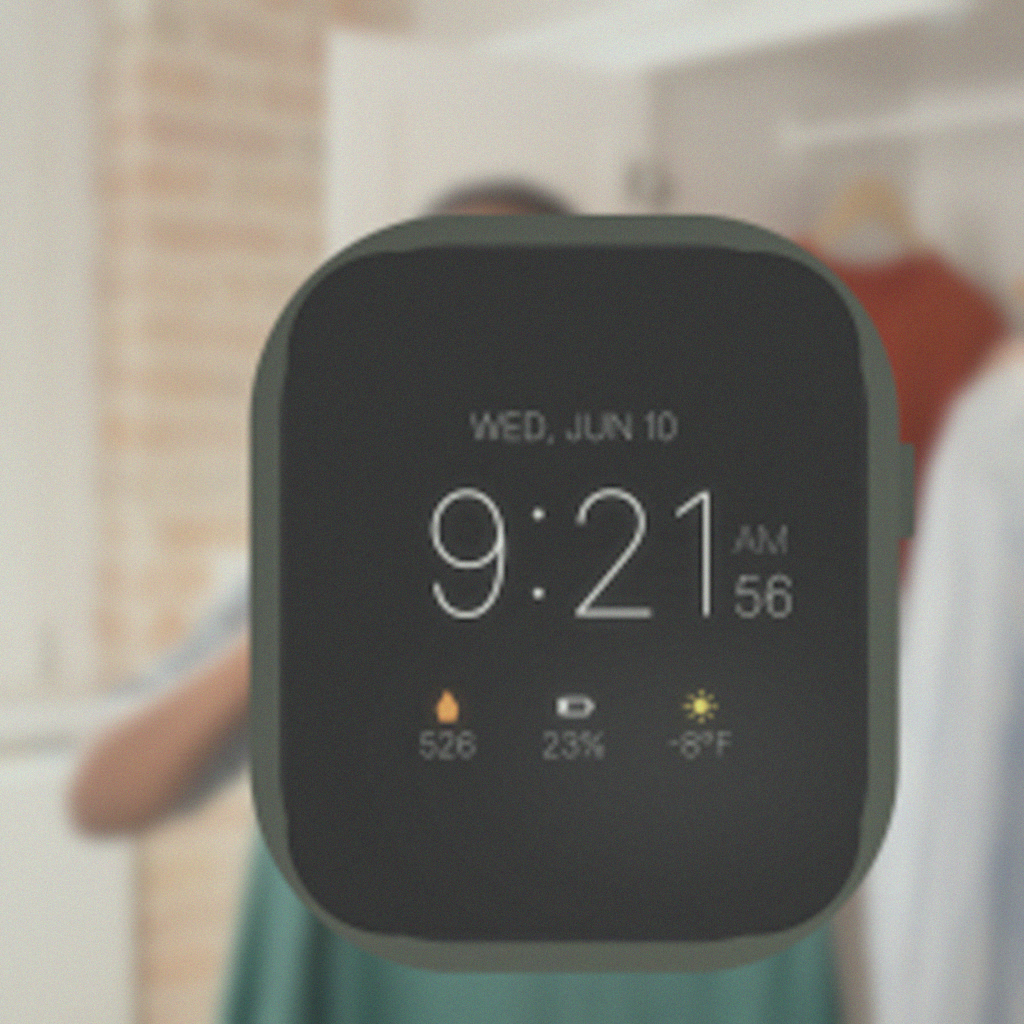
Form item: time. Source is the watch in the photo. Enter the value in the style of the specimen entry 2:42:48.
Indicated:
9:21:56
